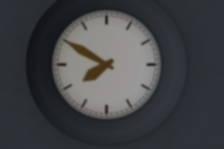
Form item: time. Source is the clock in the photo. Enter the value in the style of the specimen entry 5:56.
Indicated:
7:50
